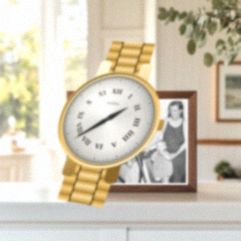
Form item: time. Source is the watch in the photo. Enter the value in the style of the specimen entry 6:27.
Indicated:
1:38
